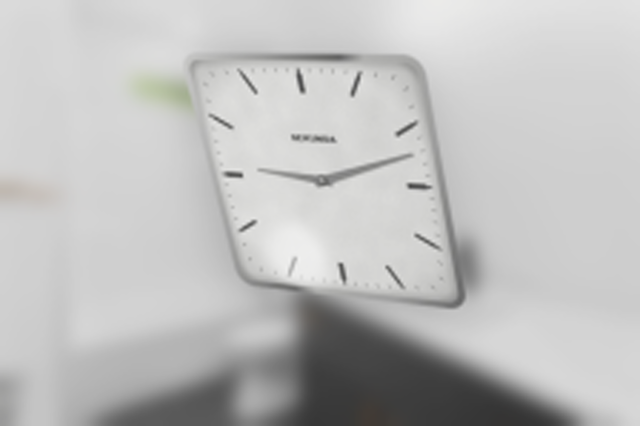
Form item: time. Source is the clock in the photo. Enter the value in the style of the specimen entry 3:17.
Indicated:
9:12
